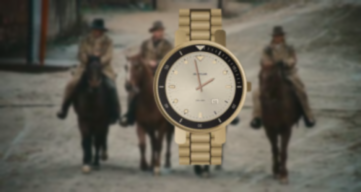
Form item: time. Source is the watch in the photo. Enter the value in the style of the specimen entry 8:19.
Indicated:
1:58
